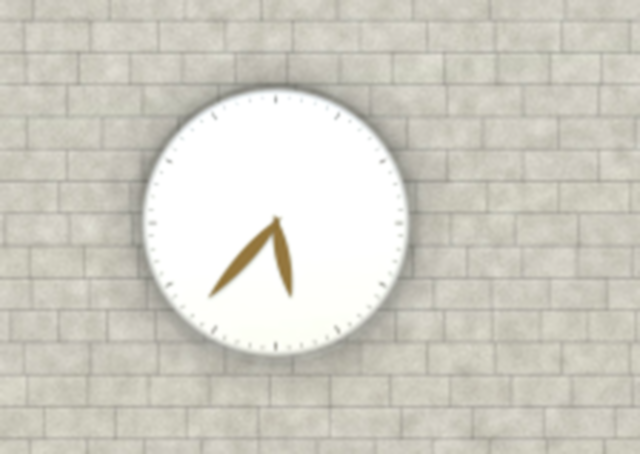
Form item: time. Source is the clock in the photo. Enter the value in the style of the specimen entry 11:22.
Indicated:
5:37
